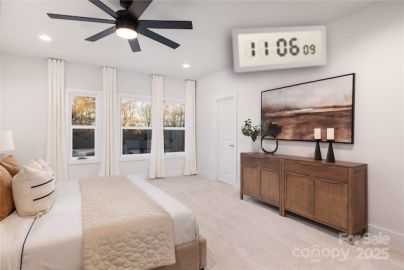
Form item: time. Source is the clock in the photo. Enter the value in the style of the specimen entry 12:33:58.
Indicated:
11:06:09
